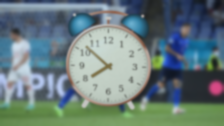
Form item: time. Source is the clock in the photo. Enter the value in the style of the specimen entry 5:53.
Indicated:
7:52
